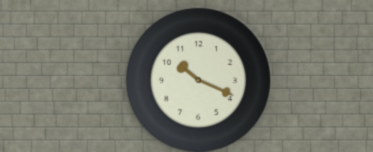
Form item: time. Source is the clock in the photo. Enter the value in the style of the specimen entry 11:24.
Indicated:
10:19
